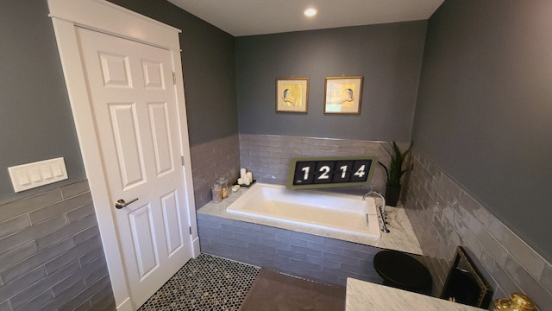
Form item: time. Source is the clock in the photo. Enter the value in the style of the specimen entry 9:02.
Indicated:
12:14
